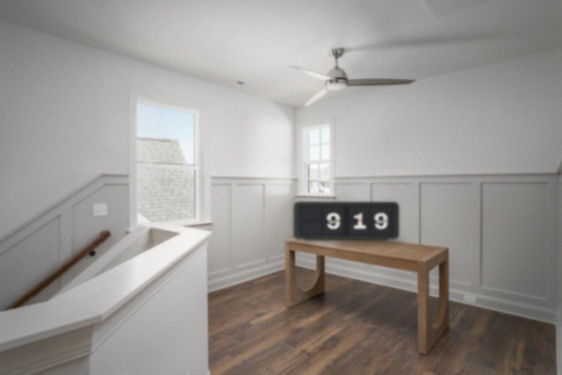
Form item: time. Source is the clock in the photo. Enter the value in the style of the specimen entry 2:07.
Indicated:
9:19
